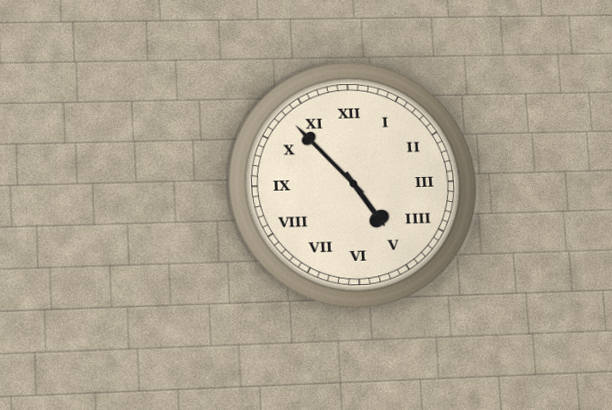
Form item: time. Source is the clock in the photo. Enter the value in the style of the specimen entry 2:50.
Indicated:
4:53
